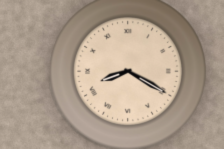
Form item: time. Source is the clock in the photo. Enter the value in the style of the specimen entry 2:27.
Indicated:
8:20
